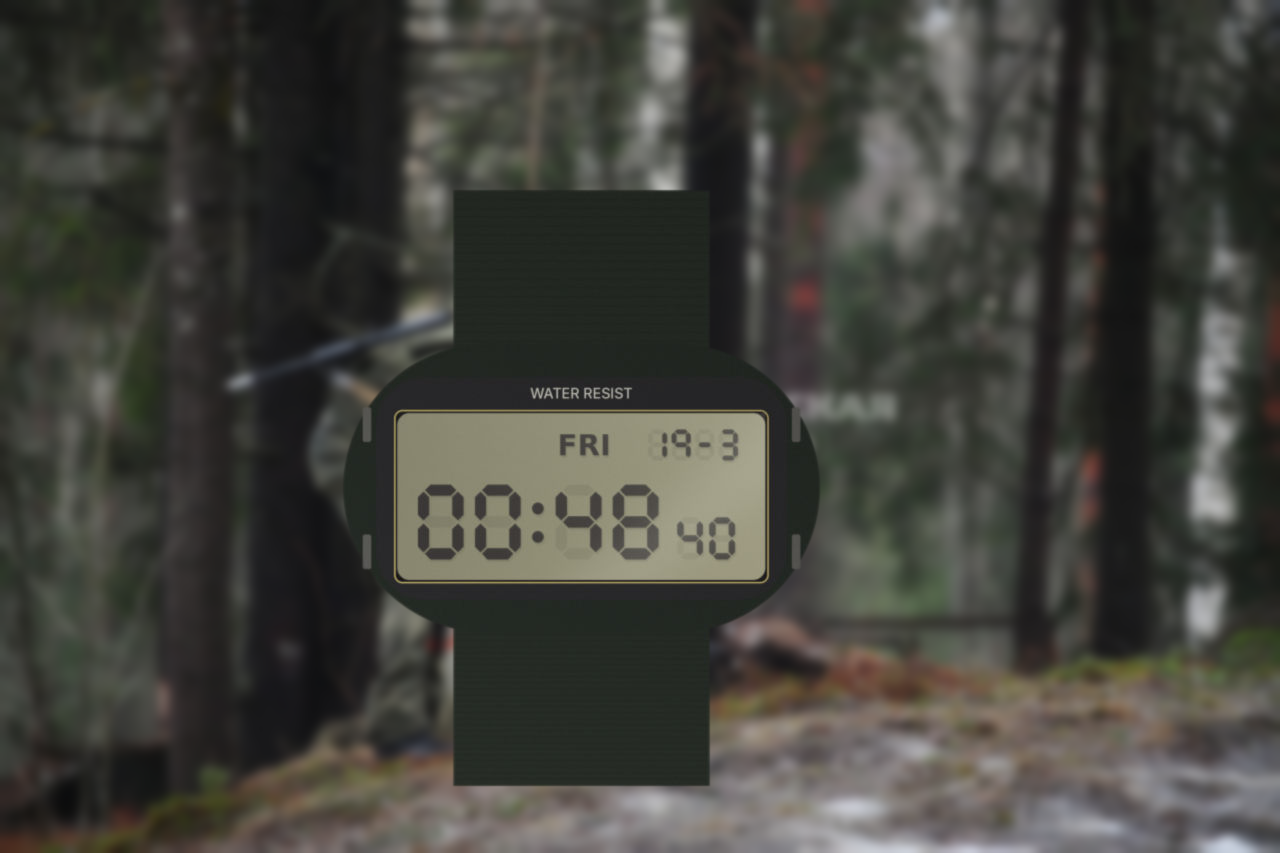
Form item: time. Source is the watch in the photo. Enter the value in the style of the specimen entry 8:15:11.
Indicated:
0:48:40
